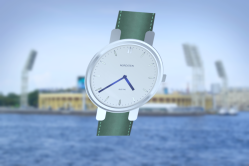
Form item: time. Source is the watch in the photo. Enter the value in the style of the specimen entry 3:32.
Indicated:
4:39
